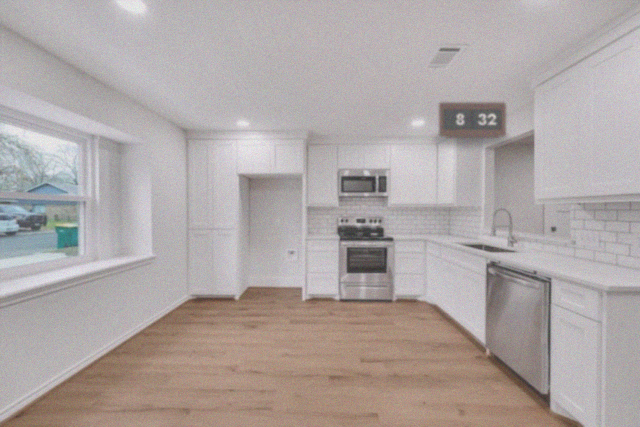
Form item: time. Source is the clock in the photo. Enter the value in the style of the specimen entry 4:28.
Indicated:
8:32
